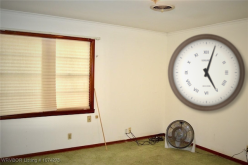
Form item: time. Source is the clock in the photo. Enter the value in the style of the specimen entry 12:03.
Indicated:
5:03
